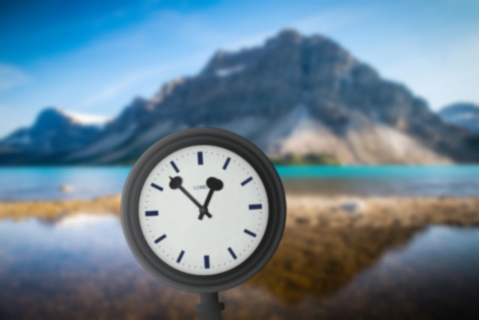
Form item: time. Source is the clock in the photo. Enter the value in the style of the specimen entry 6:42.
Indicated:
12:53
